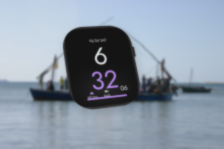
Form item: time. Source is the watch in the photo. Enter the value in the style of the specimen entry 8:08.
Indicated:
6:32
